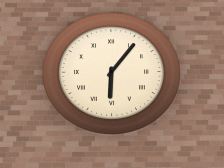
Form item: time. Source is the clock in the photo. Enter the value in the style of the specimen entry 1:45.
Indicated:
6:06
